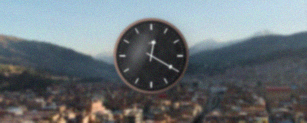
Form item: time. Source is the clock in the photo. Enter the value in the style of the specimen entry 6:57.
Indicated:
12:20
